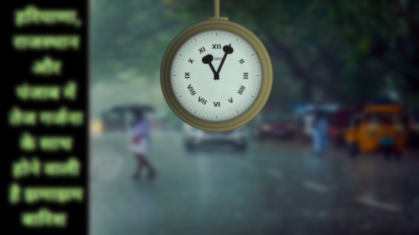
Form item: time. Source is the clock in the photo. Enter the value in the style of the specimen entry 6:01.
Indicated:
11:04
